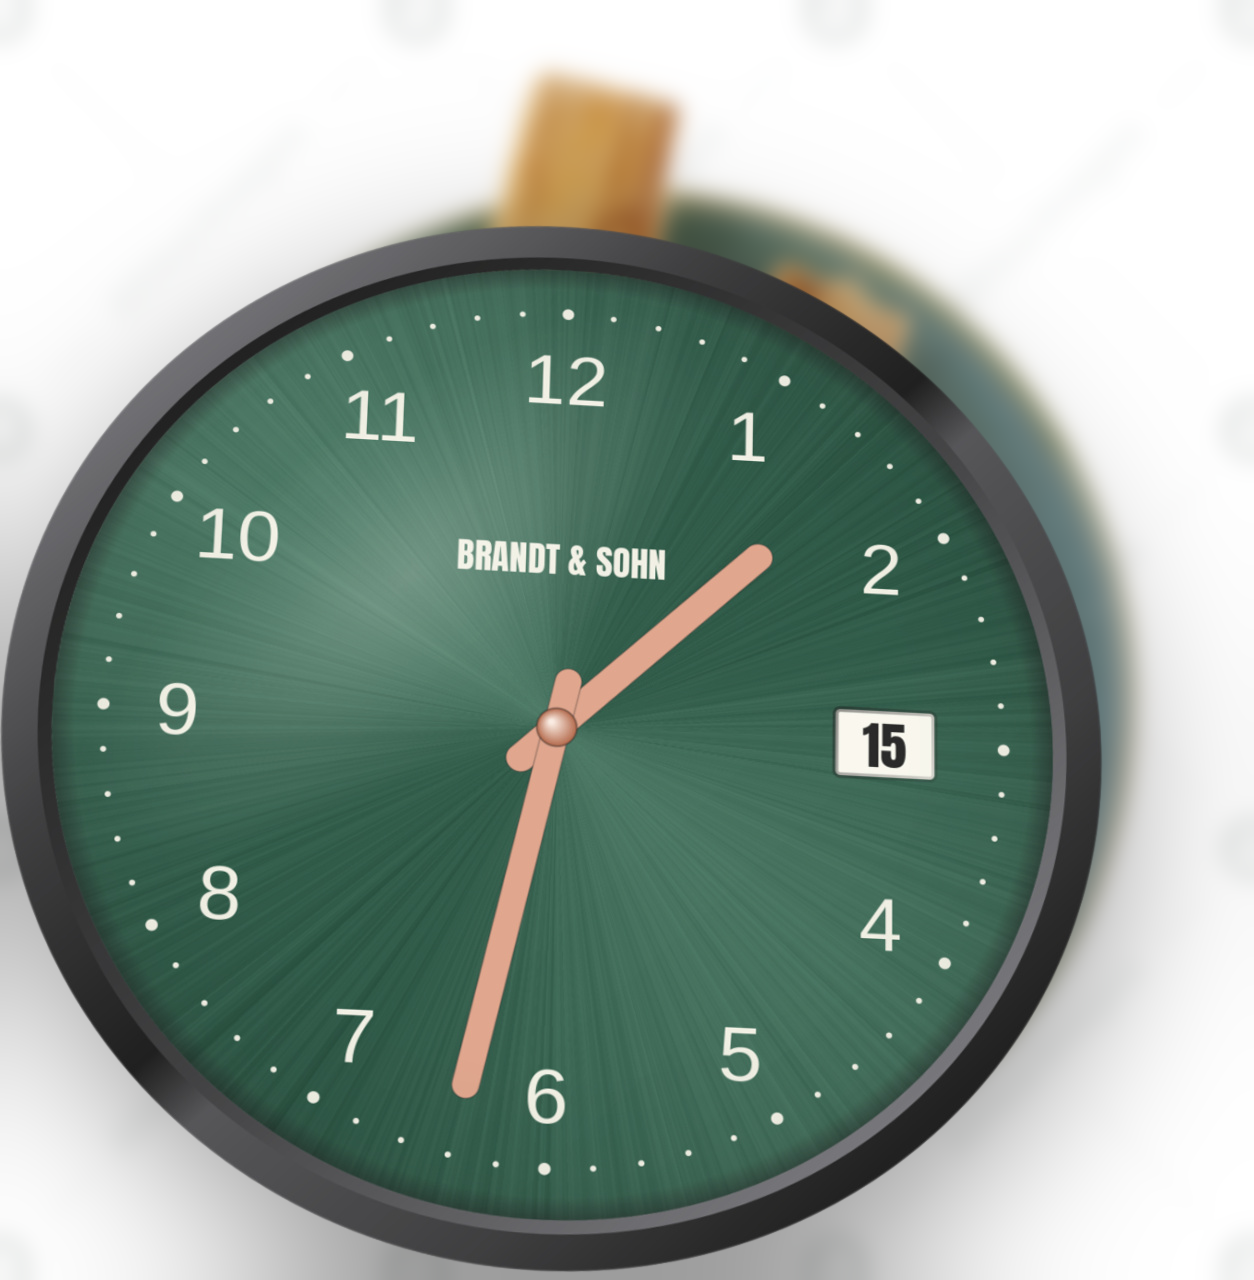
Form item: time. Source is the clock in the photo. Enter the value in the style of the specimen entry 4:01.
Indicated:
1:32
